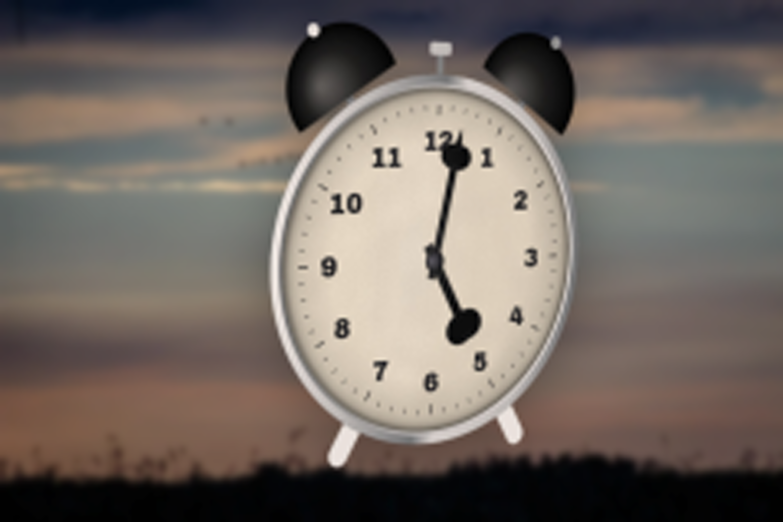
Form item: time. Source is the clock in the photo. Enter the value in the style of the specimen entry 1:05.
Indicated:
5:02
